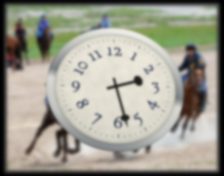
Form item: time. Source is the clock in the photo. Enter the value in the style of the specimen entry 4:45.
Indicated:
2:28
